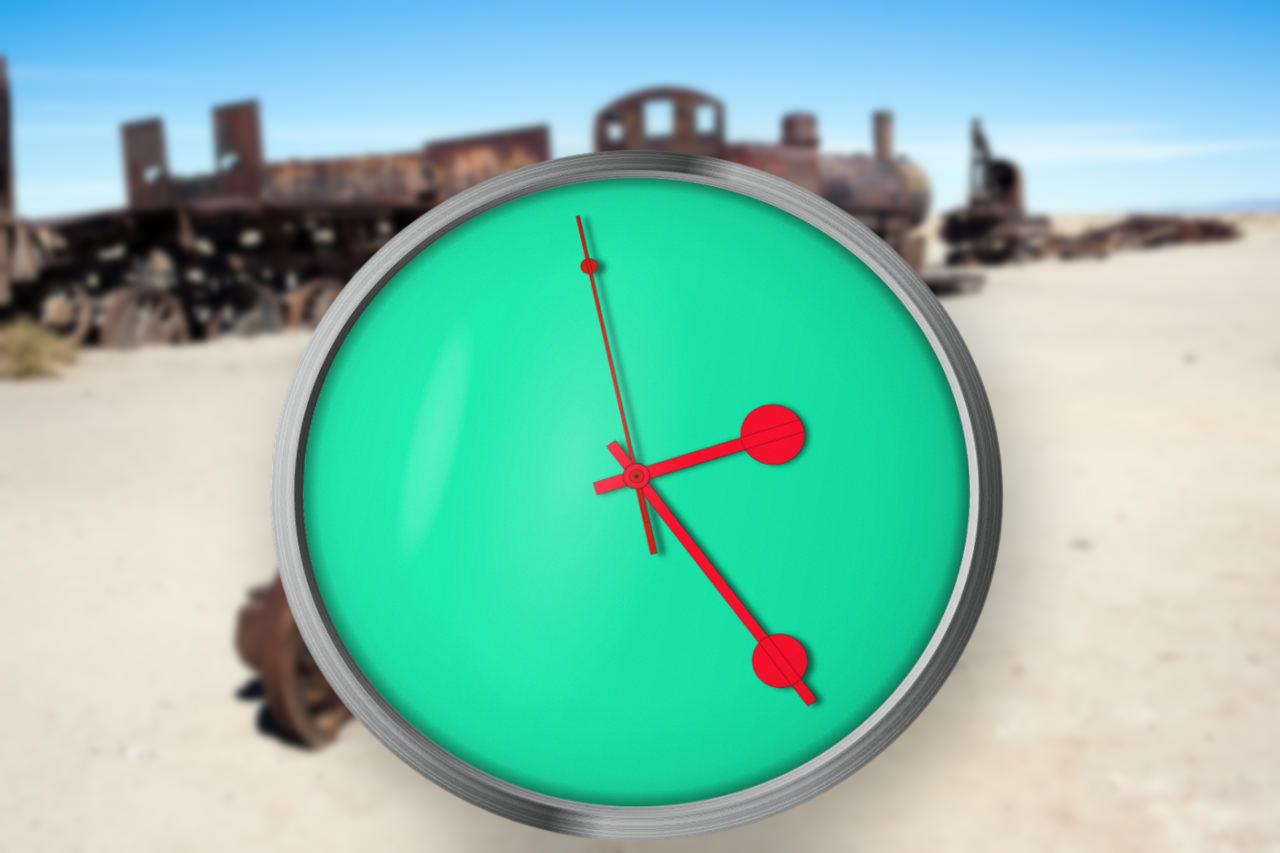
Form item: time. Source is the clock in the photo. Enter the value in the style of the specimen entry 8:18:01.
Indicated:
2:23:58
